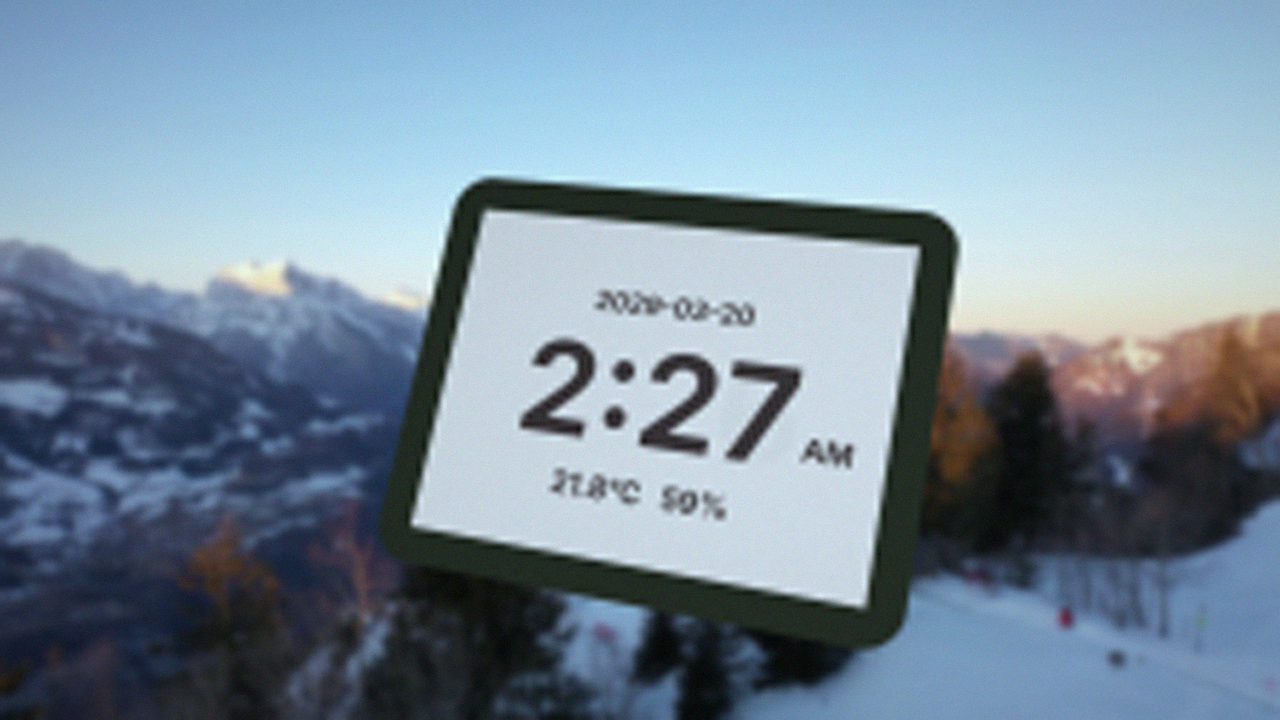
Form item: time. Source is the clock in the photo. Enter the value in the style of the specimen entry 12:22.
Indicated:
2:27
